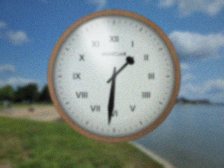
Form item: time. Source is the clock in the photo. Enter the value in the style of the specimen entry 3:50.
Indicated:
1:31
